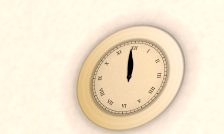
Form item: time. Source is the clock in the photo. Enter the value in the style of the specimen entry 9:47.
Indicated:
11:59
